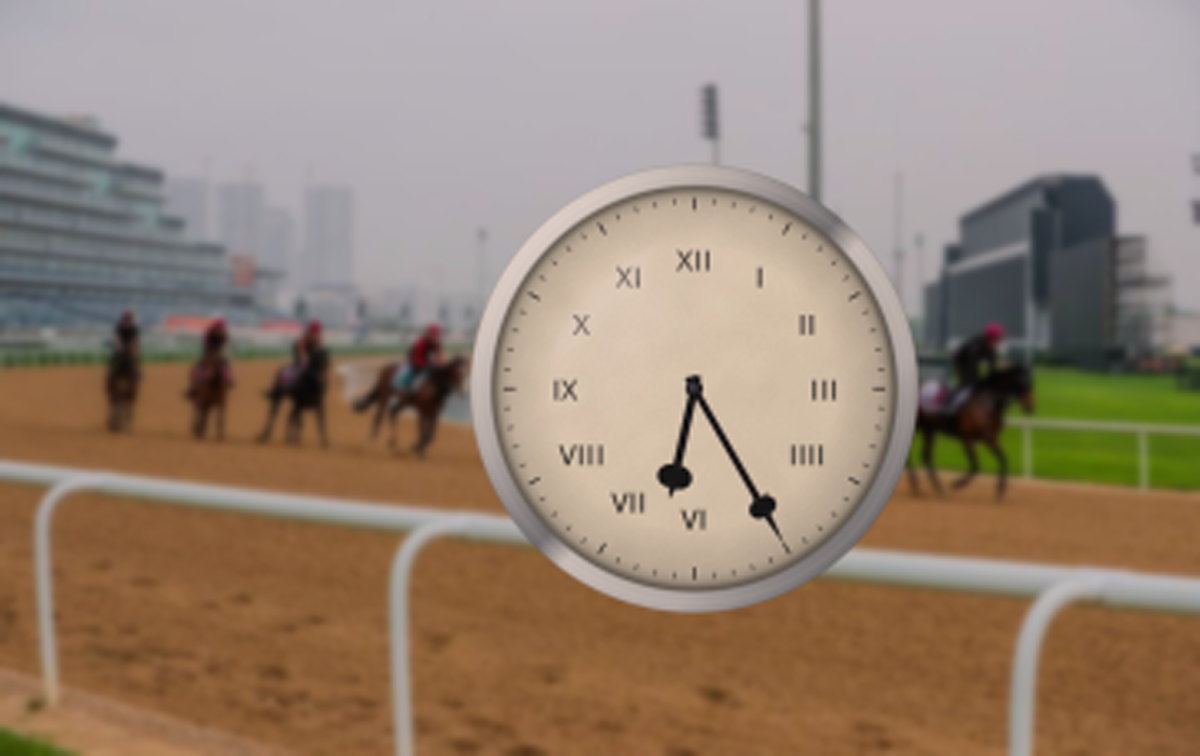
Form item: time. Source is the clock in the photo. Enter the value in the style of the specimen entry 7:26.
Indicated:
6:25
